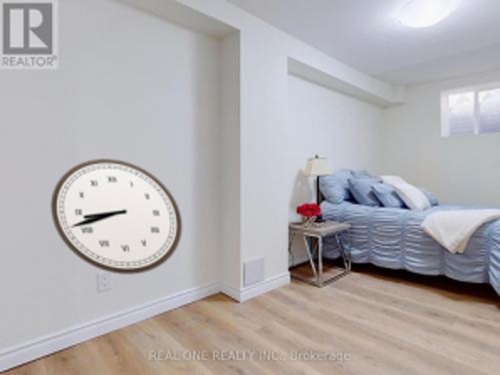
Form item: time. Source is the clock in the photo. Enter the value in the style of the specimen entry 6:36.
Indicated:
8:42
